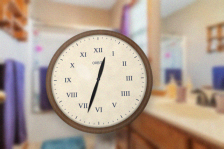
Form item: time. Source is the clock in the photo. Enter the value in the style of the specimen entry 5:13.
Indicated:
12:33
